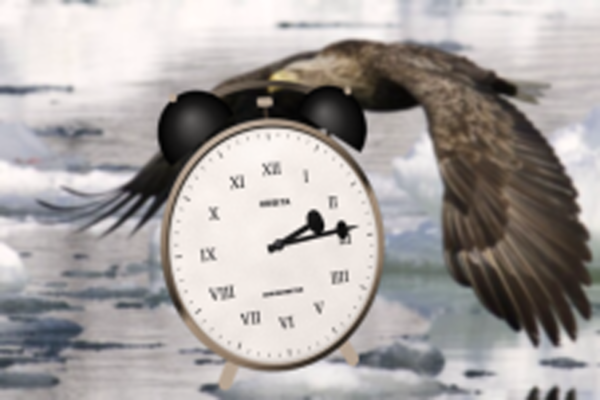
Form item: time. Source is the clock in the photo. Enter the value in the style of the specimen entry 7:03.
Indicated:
2:14
